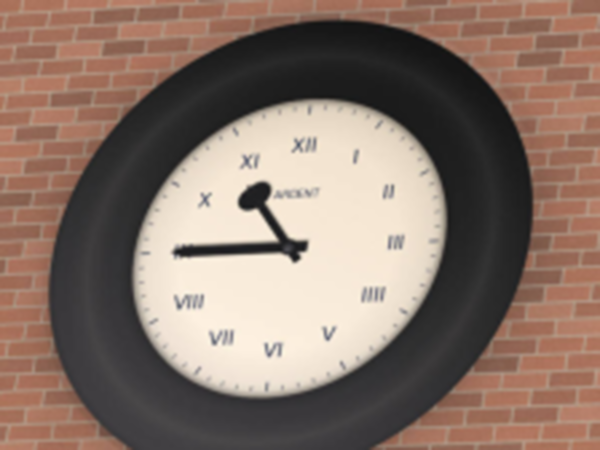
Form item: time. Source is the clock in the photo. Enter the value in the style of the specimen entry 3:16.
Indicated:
10:45
